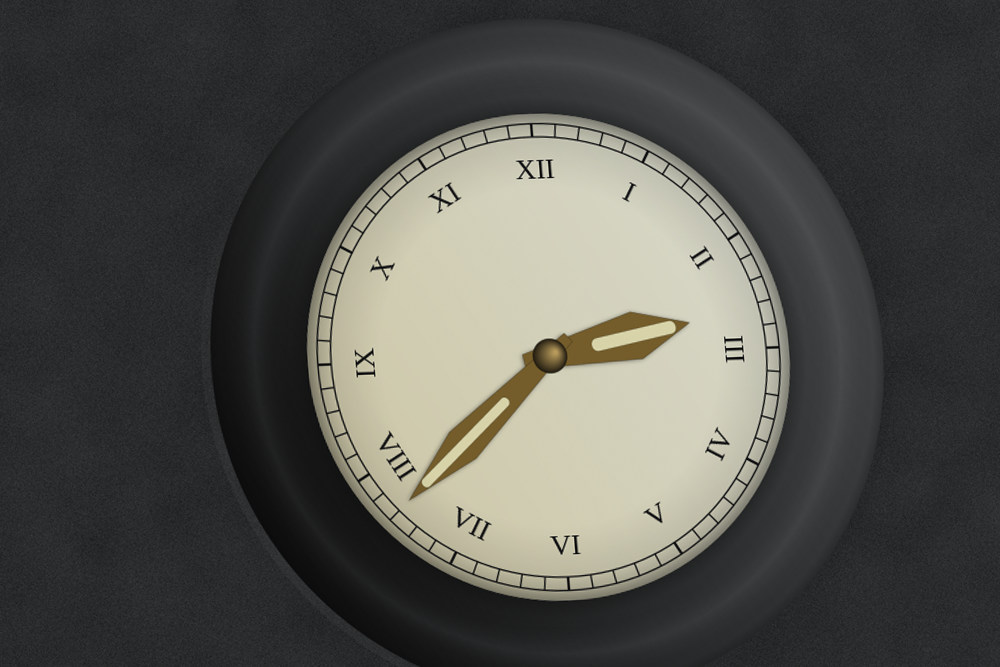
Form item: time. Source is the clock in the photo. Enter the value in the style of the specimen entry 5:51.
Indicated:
2:38
